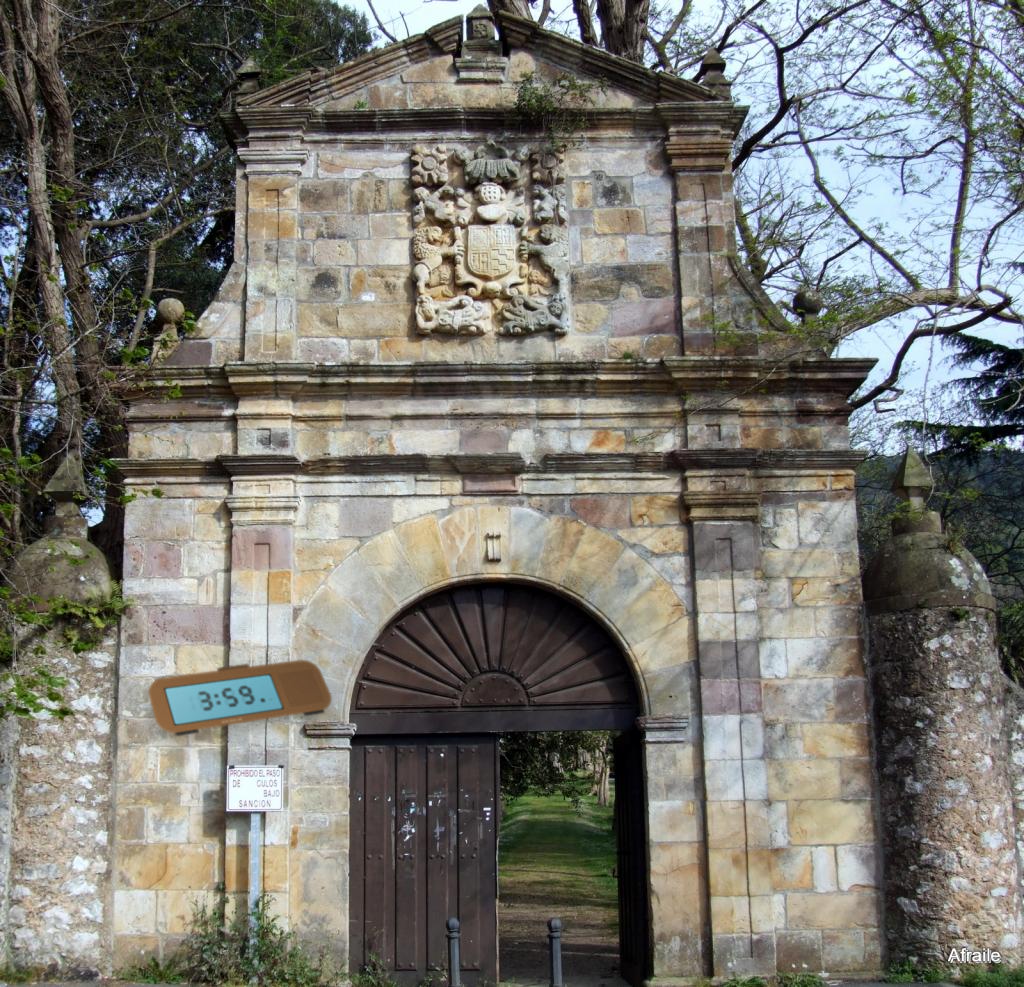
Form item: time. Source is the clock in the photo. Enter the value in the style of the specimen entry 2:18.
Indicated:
3:59
